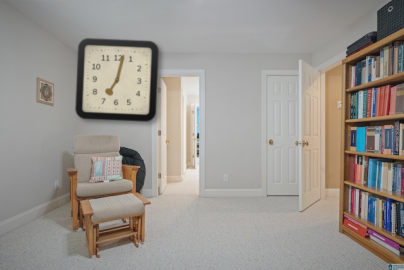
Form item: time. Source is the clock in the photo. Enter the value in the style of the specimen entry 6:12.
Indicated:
7:02
